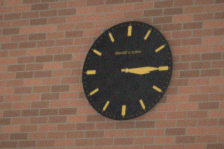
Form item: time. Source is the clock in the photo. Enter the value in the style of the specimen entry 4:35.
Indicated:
3:15
